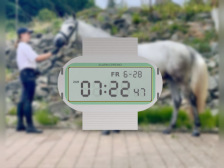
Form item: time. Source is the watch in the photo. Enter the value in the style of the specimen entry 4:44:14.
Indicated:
7:22:47
